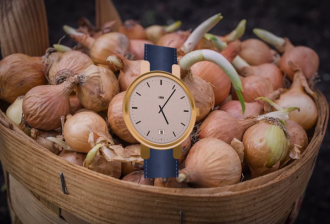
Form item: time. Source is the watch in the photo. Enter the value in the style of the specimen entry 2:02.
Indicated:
5:06
